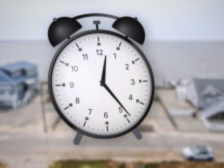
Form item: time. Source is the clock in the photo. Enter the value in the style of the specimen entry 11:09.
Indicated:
12:24
